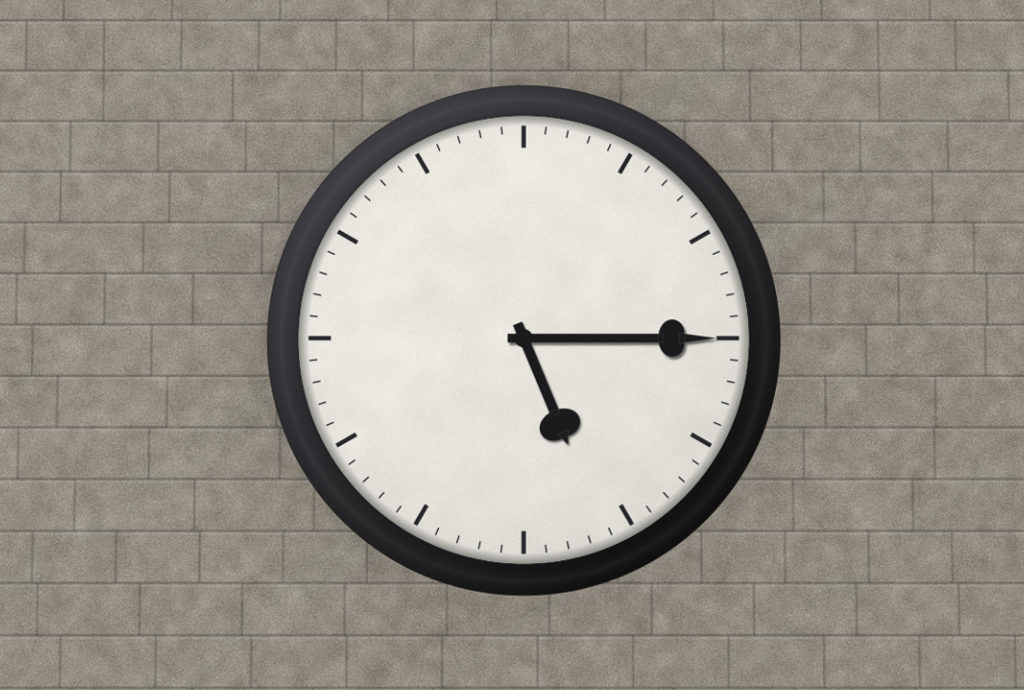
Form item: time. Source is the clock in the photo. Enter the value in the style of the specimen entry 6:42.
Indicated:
5:15
